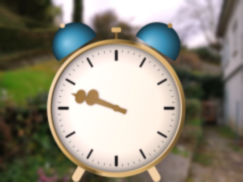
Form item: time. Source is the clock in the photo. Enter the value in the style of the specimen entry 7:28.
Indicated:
9:48
